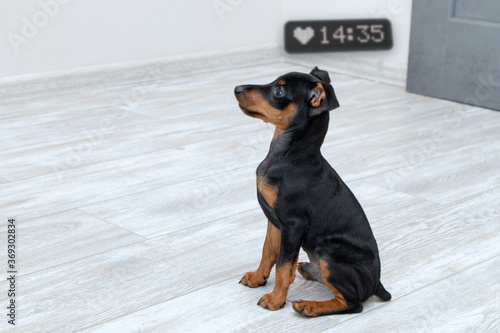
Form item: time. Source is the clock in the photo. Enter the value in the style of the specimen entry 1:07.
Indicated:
14:35
